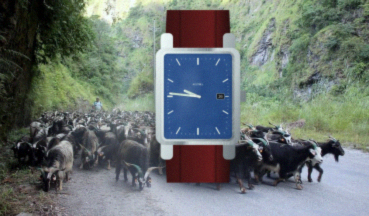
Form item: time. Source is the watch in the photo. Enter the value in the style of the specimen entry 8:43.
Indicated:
9:46
